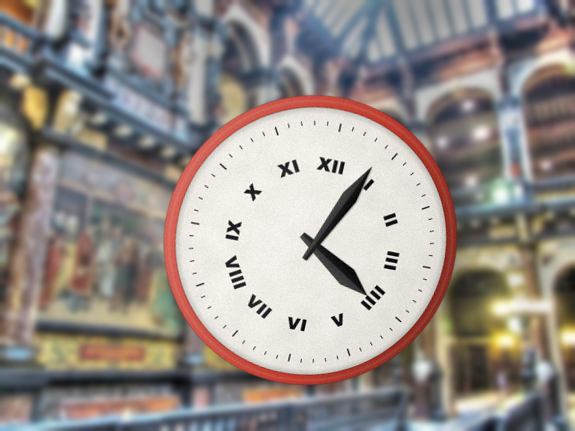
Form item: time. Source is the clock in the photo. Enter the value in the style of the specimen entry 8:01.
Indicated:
4:04
